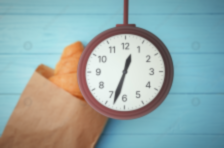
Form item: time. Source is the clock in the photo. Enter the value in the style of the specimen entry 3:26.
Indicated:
12:33
